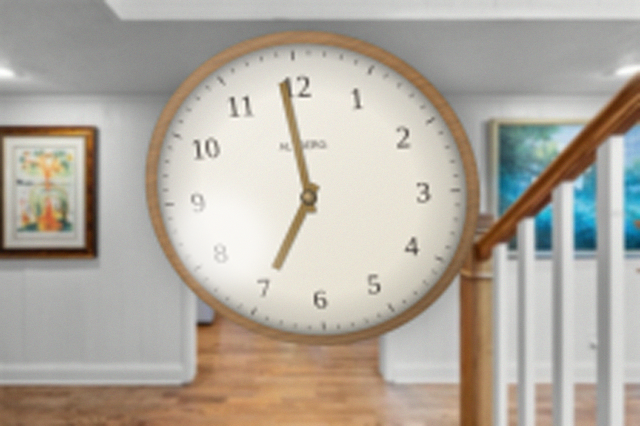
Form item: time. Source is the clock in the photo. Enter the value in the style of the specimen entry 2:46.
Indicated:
6:59
